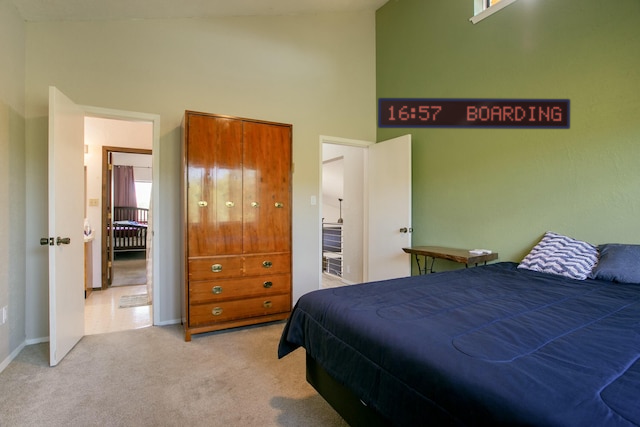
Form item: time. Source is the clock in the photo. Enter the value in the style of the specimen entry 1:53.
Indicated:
16:57
